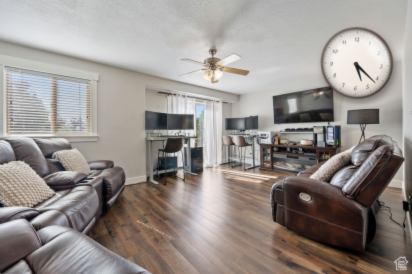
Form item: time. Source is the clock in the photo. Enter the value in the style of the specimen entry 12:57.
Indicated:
5:22
